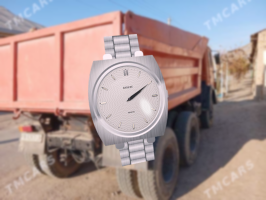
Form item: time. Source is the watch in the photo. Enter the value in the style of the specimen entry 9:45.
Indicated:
2:10
